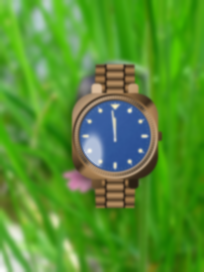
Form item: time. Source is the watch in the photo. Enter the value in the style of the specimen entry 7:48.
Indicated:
11:59
